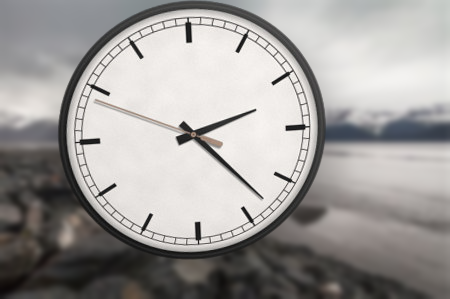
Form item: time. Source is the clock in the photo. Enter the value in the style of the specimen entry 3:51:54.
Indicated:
2:22:49
